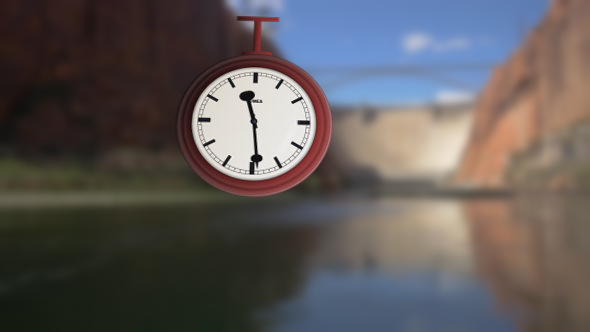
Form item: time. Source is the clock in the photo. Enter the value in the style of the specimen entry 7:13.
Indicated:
11:29
